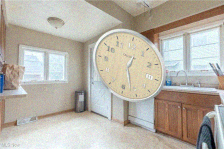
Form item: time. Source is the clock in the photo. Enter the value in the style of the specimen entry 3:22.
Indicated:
12:27
